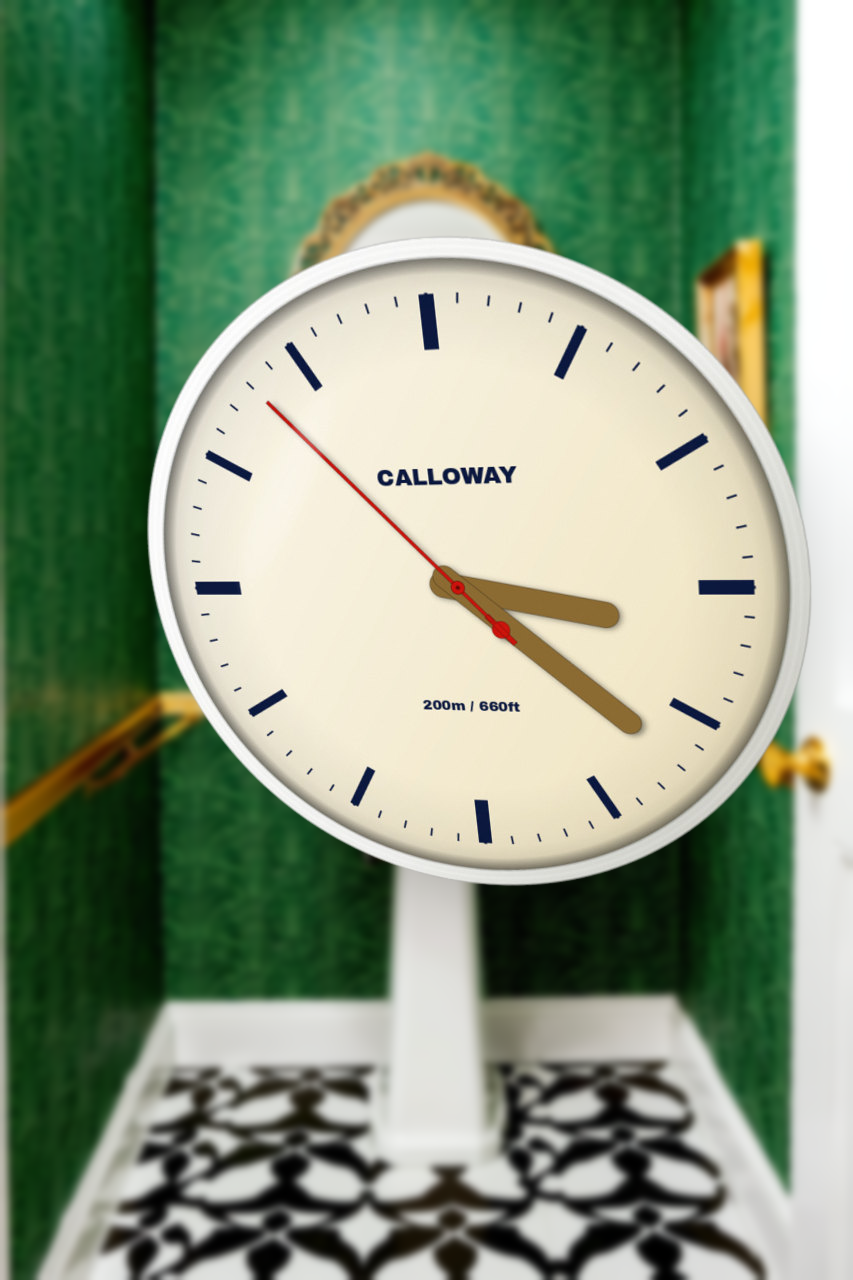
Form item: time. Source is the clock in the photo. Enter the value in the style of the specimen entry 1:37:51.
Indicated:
3:21:53
